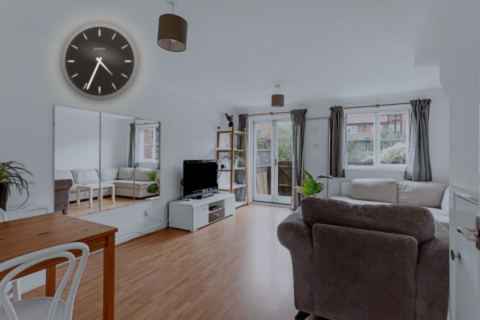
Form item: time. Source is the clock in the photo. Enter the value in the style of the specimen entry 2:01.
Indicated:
4:34
